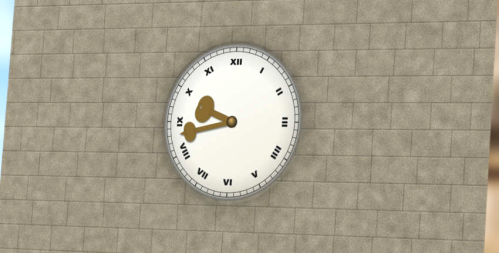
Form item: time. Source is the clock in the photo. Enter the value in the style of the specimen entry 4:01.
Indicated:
9:43
